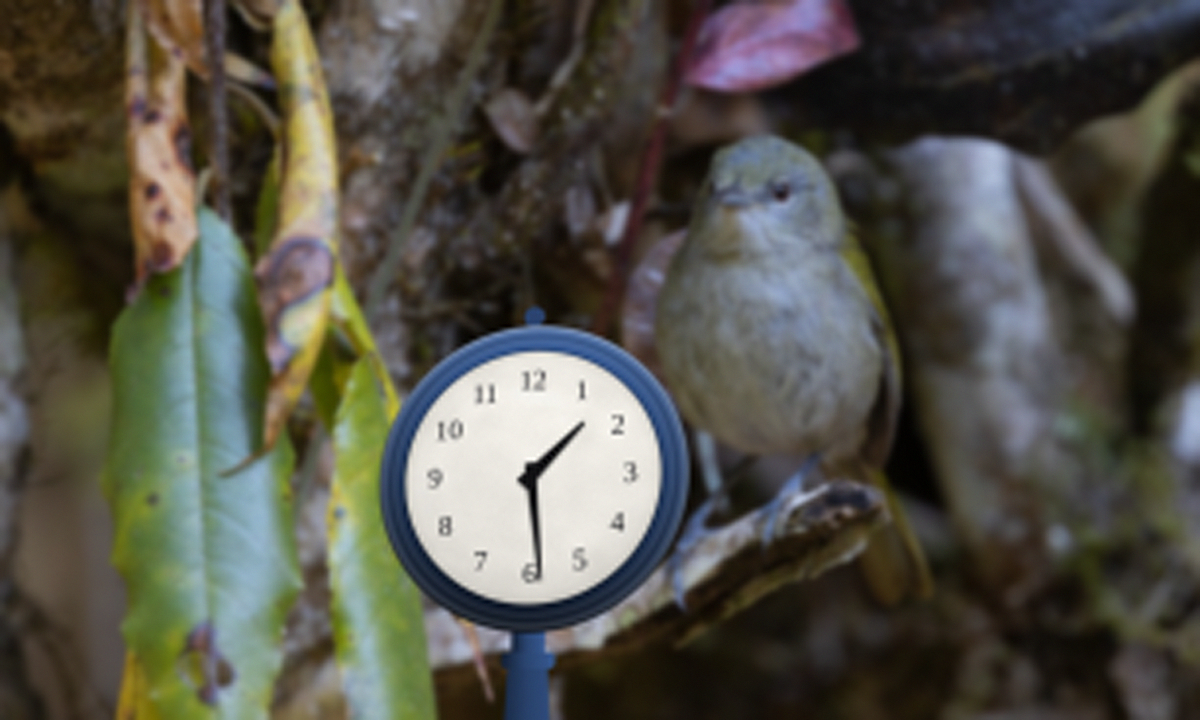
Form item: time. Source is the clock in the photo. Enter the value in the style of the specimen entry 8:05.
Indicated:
1:29
